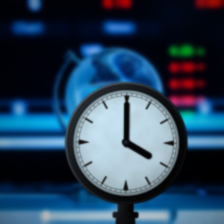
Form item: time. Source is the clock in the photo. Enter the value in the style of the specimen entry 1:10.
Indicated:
4:00
